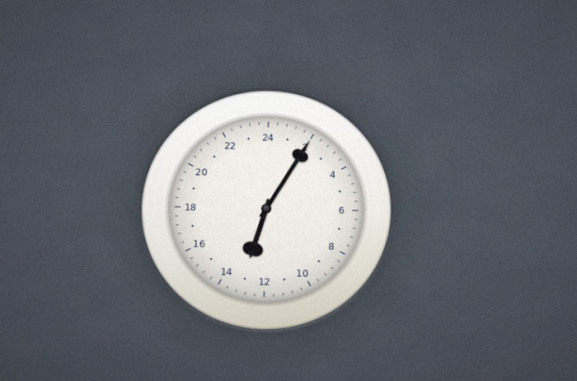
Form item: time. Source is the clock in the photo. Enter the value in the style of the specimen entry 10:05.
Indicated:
13:05
